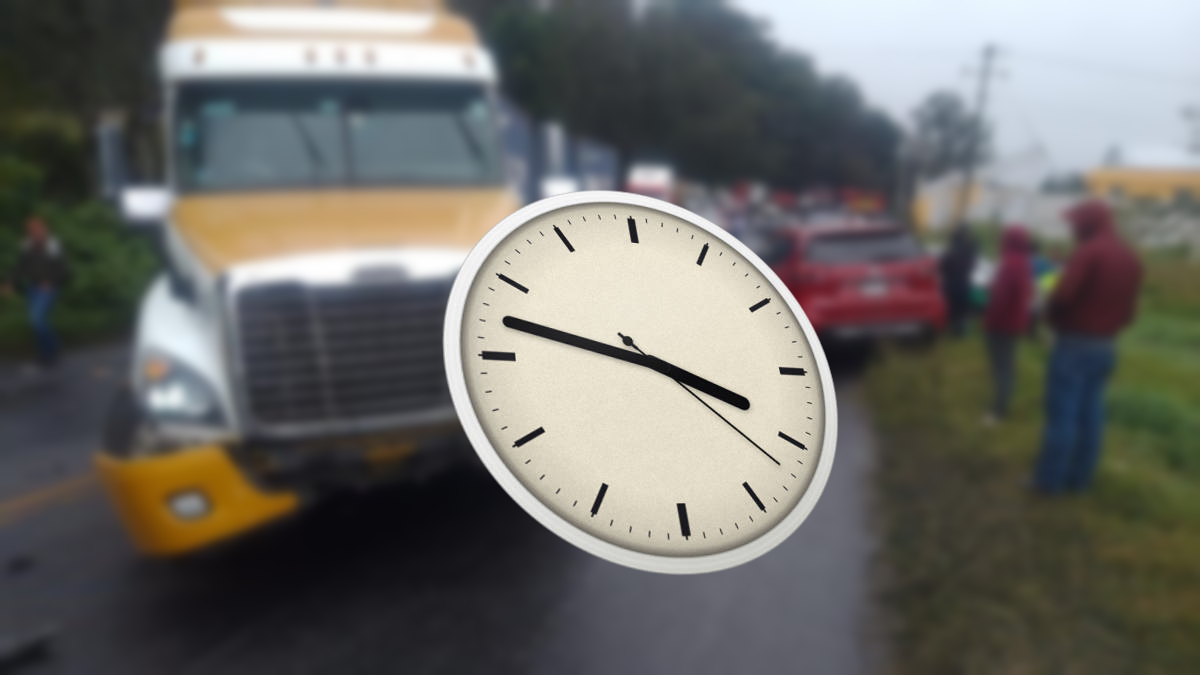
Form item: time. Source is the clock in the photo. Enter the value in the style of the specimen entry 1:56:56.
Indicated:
3:47:22
